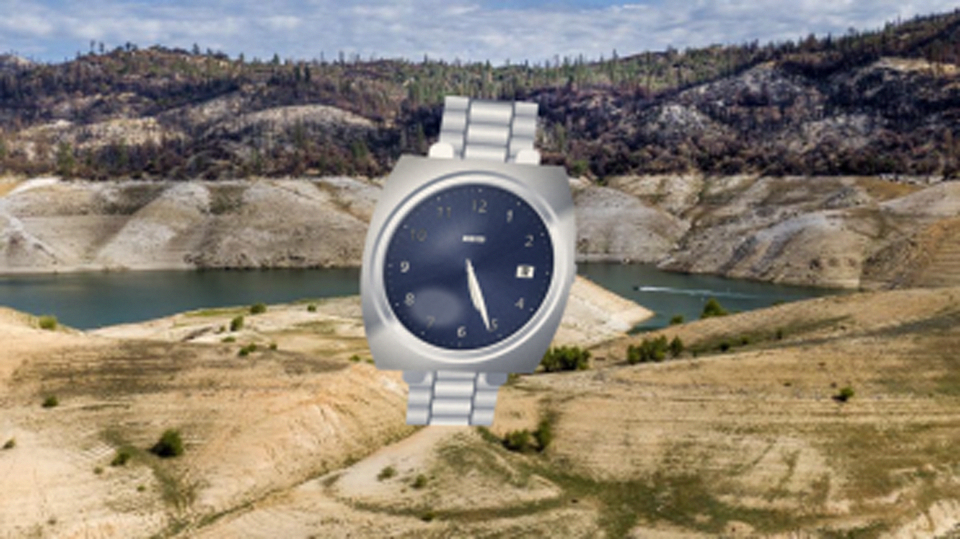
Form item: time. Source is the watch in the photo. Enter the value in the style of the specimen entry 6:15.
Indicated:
5:26
